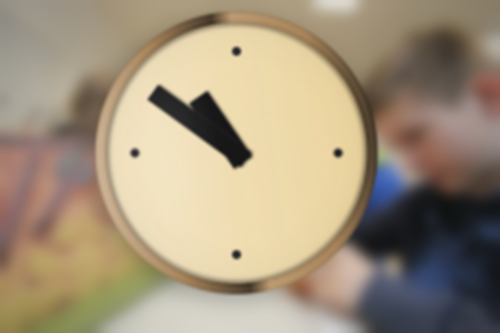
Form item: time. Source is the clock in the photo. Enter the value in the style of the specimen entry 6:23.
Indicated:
10:51
